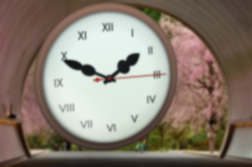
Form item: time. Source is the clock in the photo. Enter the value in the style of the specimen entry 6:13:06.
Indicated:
1:49:15
